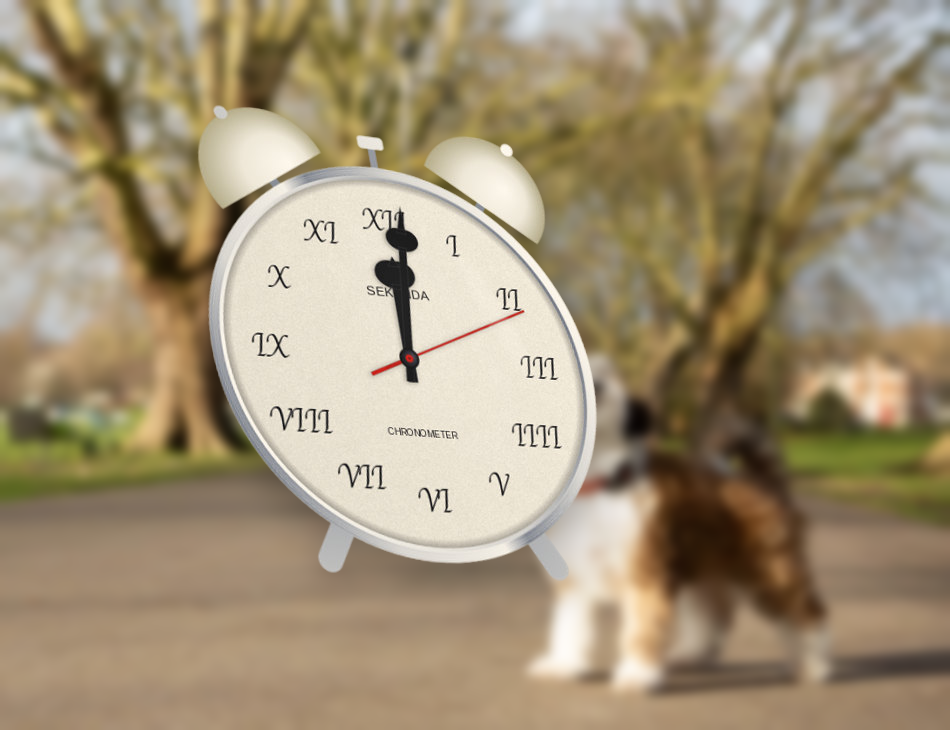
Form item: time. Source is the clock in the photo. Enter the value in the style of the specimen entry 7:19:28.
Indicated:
12:01:11
